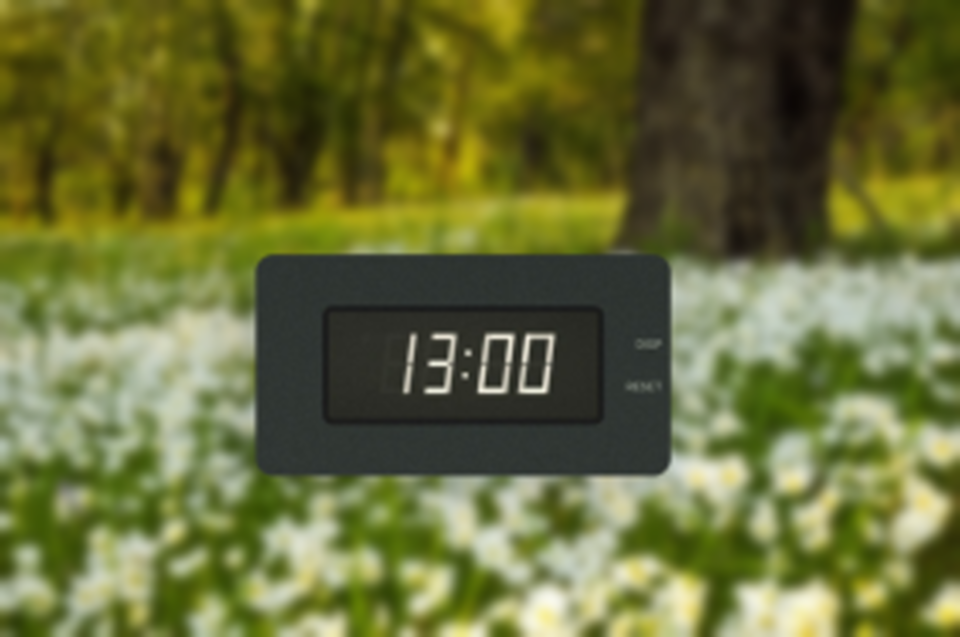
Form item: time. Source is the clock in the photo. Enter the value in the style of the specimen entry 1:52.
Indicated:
13:00
